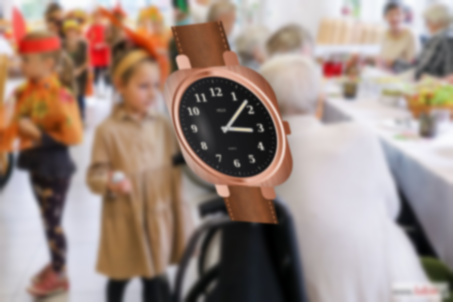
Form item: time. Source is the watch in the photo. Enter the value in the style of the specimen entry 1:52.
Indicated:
3:08
